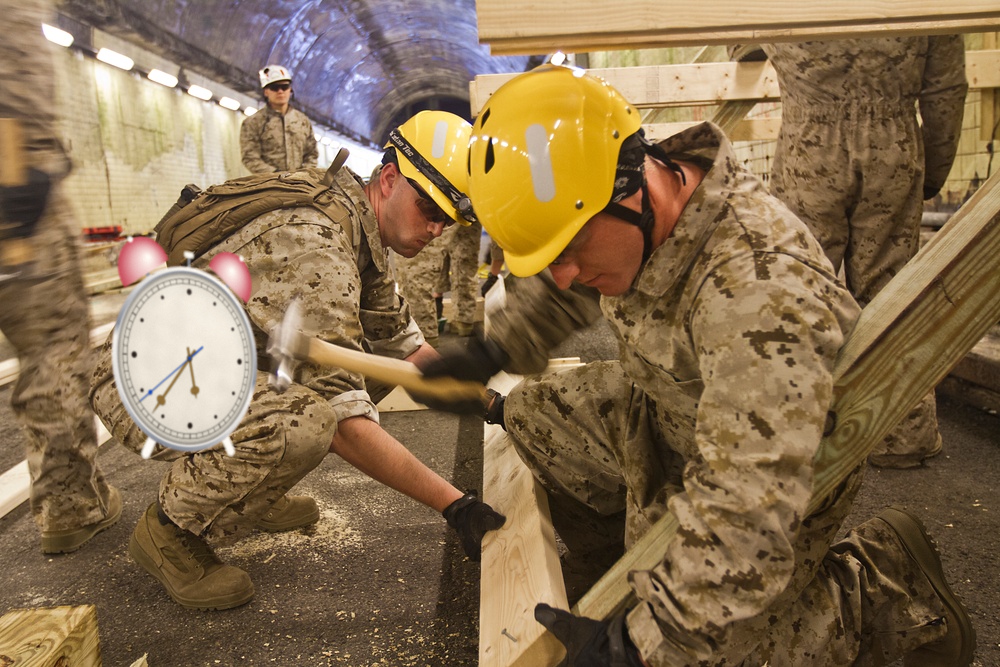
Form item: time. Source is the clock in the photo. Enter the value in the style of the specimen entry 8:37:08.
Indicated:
5:36:39
